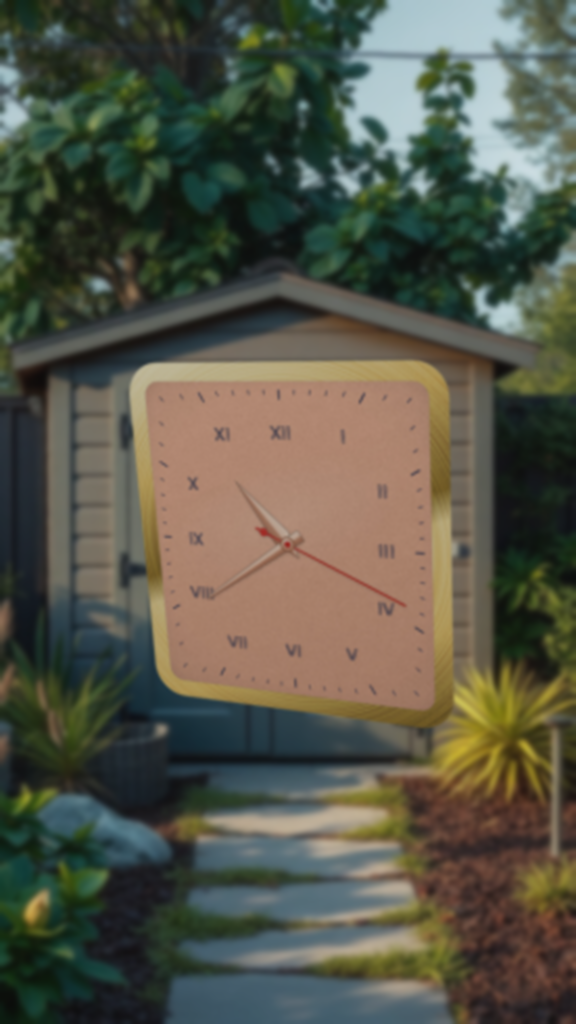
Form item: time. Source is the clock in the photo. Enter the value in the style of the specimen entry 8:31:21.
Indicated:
10:39:19
